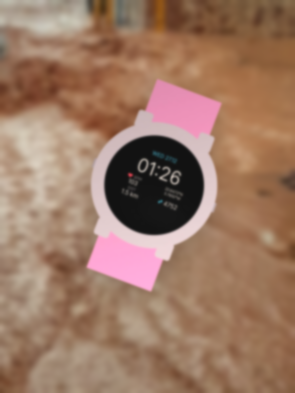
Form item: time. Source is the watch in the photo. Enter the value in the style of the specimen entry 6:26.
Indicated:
1:26
